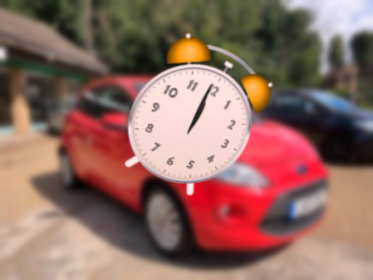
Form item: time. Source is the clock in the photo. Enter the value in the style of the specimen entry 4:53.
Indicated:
11:59
